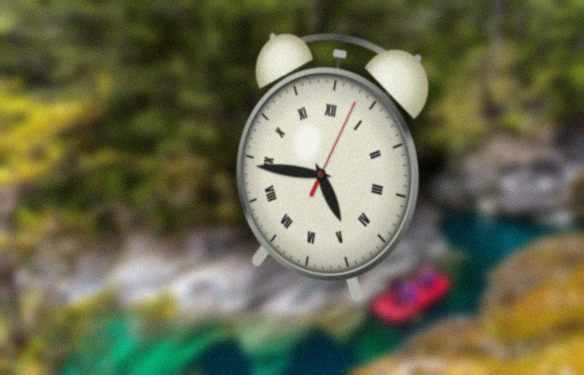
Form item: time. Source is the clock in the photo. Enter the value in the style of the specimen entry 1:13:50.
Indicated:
4:44:03
